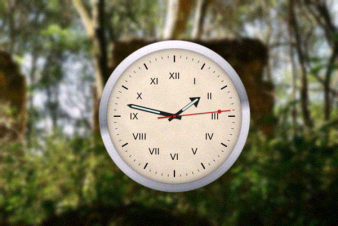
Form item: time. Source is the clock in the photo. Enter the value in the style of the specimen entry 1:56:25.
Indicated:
1:47:14
